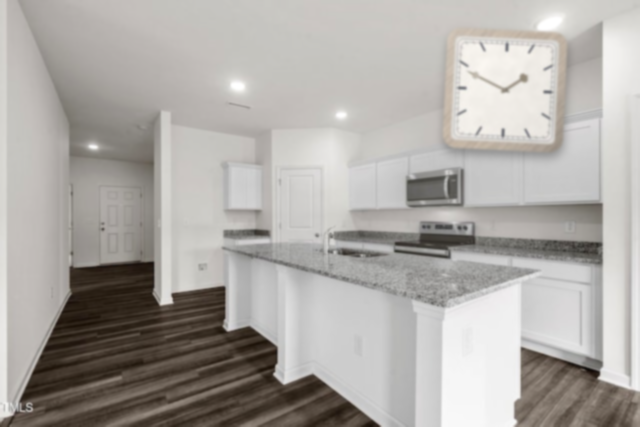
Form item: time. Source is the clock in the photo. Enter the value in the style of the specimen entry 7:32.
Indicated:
1:49
